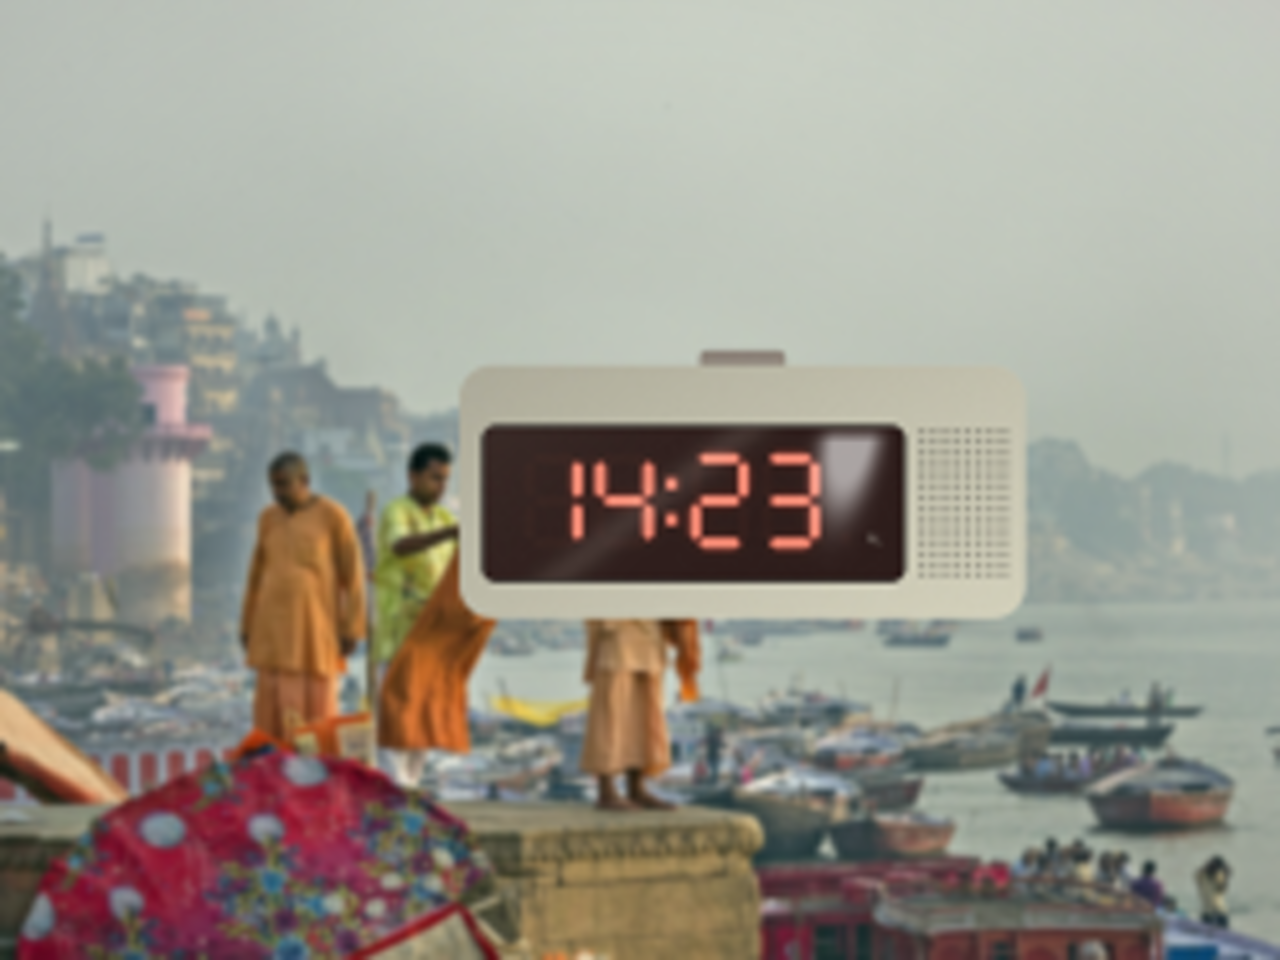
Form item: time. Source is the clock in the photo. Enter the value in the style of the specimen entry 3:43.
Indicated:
14:23
